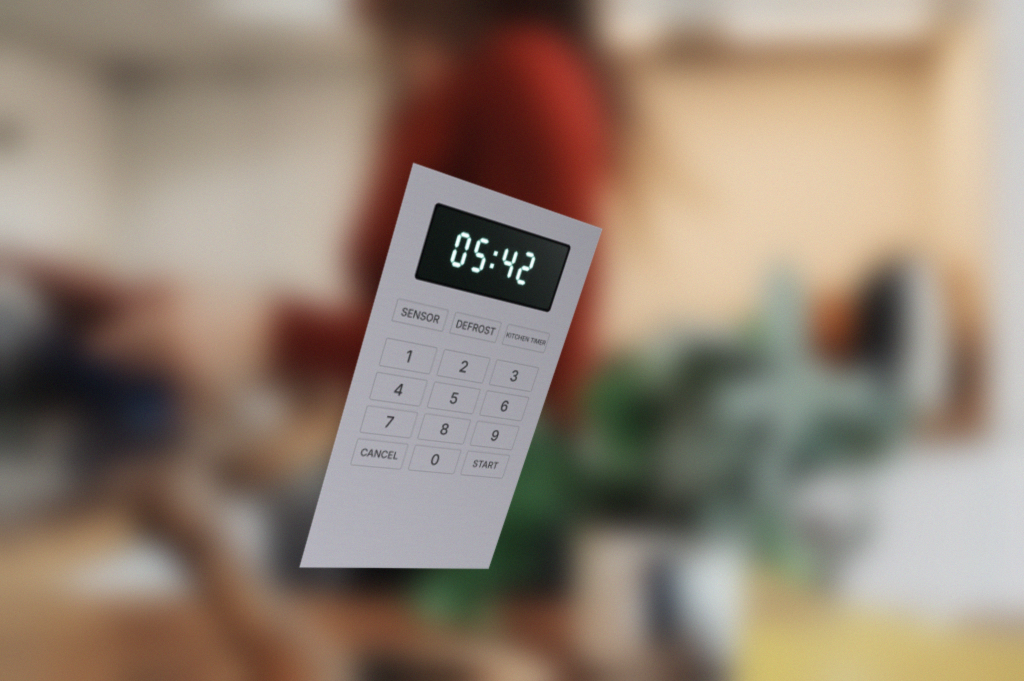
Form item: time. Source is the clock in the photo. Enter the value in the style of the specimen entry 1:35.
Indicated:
5:42
